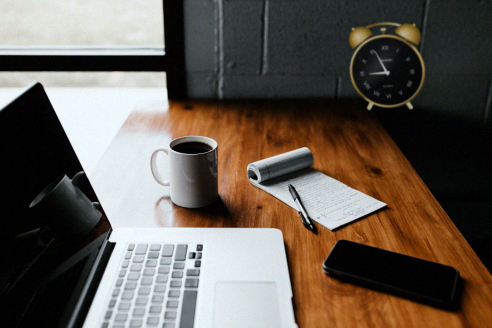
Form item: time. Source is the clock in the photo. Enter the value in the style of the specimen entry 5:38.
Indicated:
8:56
